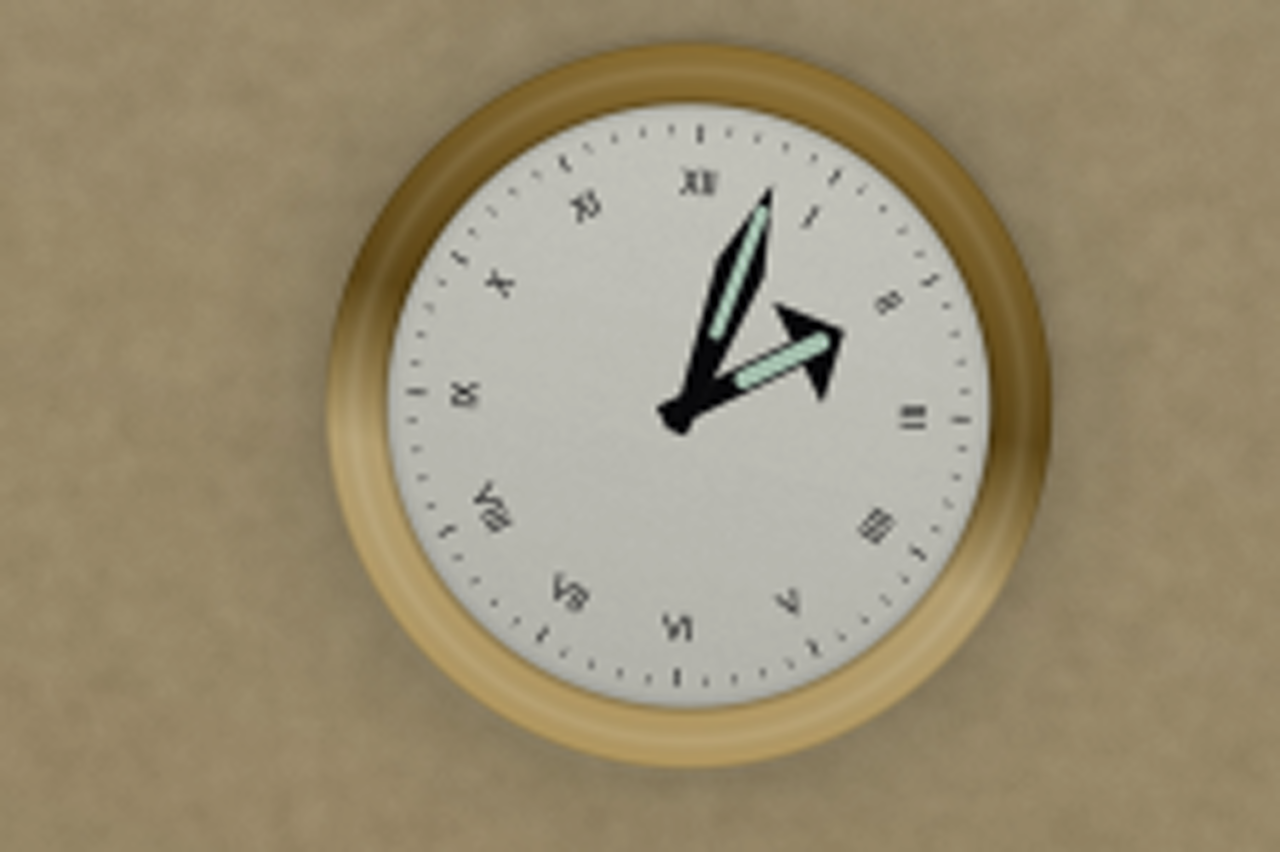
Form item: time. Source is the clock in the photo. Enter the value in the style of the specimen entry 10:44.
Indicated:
2:03
